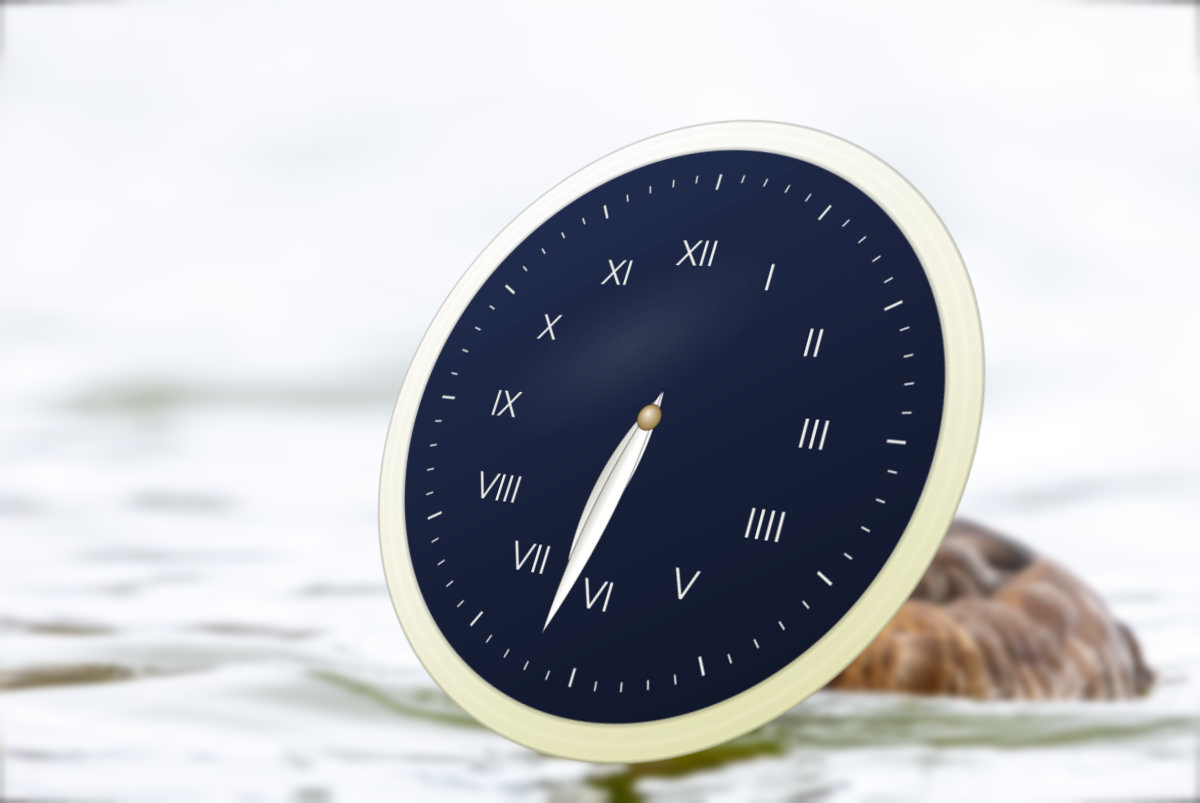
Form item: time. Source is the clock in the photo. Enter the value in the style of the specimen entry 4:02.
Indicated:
6:32
